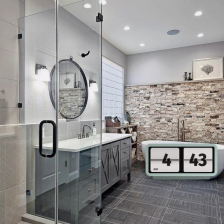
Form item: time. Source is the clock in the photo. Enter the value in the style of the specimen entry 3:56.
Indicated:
4:43
